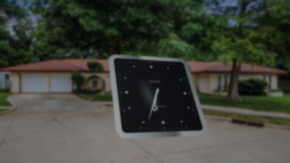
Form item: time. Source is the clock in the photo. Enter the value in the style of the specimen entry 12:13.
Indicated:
6:34
